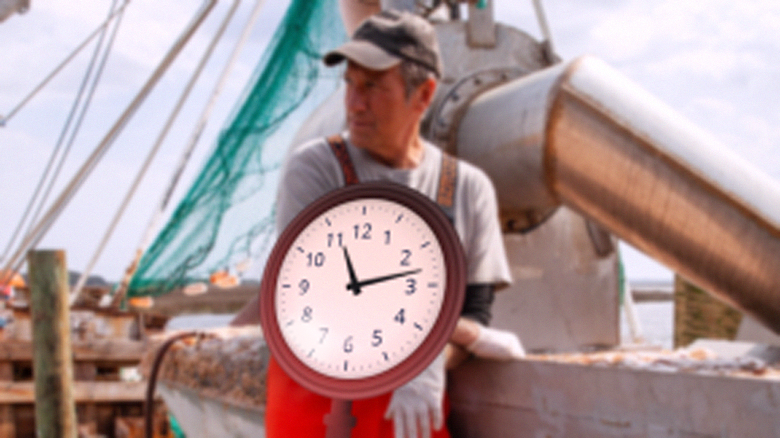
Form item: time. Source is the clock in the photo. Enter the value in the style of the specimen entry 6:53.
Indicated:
11:13
